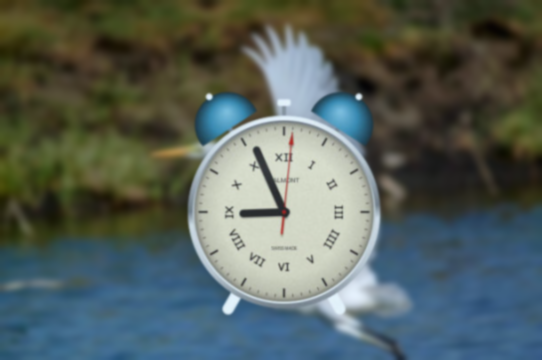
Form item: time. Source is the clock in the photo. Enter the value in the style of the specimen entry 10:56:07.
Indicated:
8:56:01
